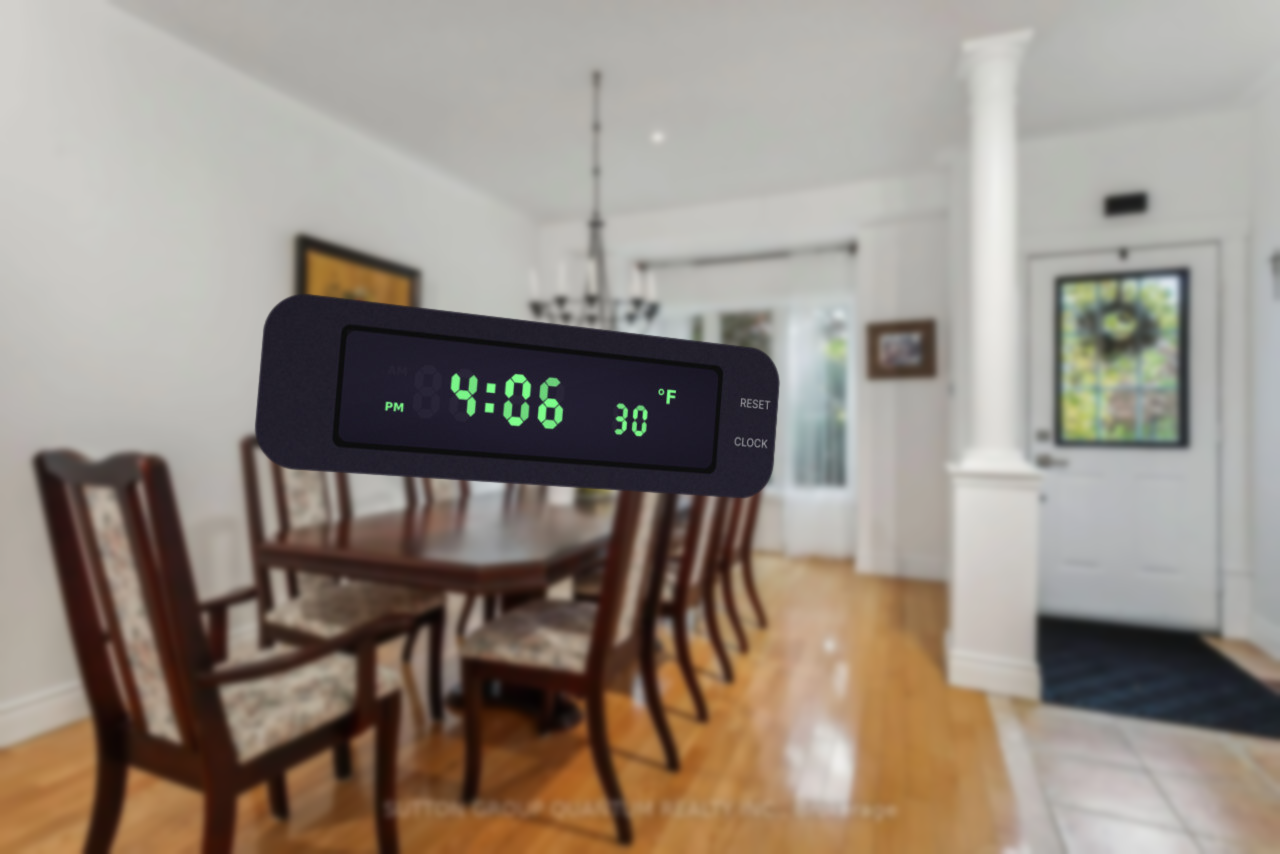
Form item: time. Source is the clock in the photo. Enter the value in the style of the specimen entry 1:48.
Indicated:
4:06
